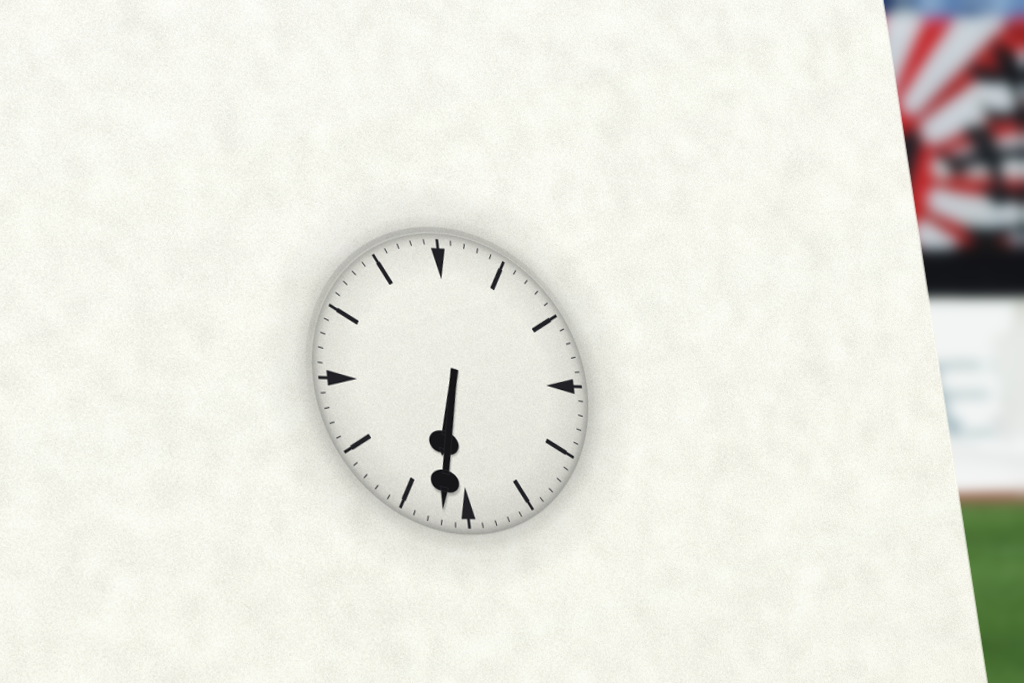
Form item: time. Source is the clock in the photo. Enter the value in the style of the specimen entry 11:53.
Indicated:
6:32
